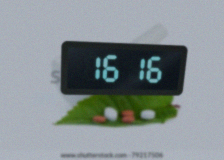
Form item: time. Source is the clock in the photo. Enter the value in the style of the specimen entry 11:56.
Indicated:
16:16
